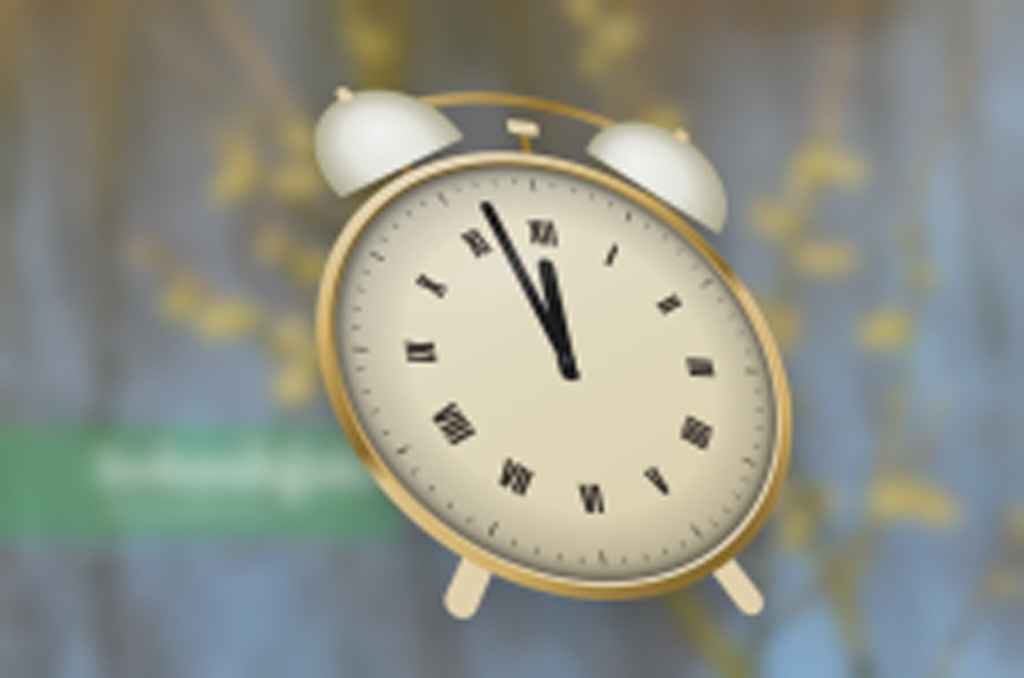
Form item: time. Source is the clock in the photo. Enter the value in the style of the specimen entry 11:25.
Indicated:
11:57
